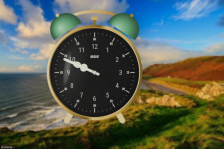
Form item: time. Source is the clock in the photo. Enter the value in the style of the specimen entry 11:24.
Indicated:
9:49
